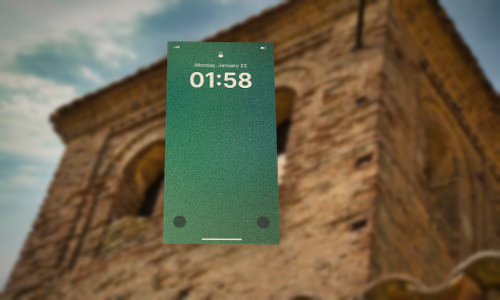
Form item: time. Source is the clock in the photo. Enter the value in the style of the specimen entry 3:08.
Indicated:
1:58
